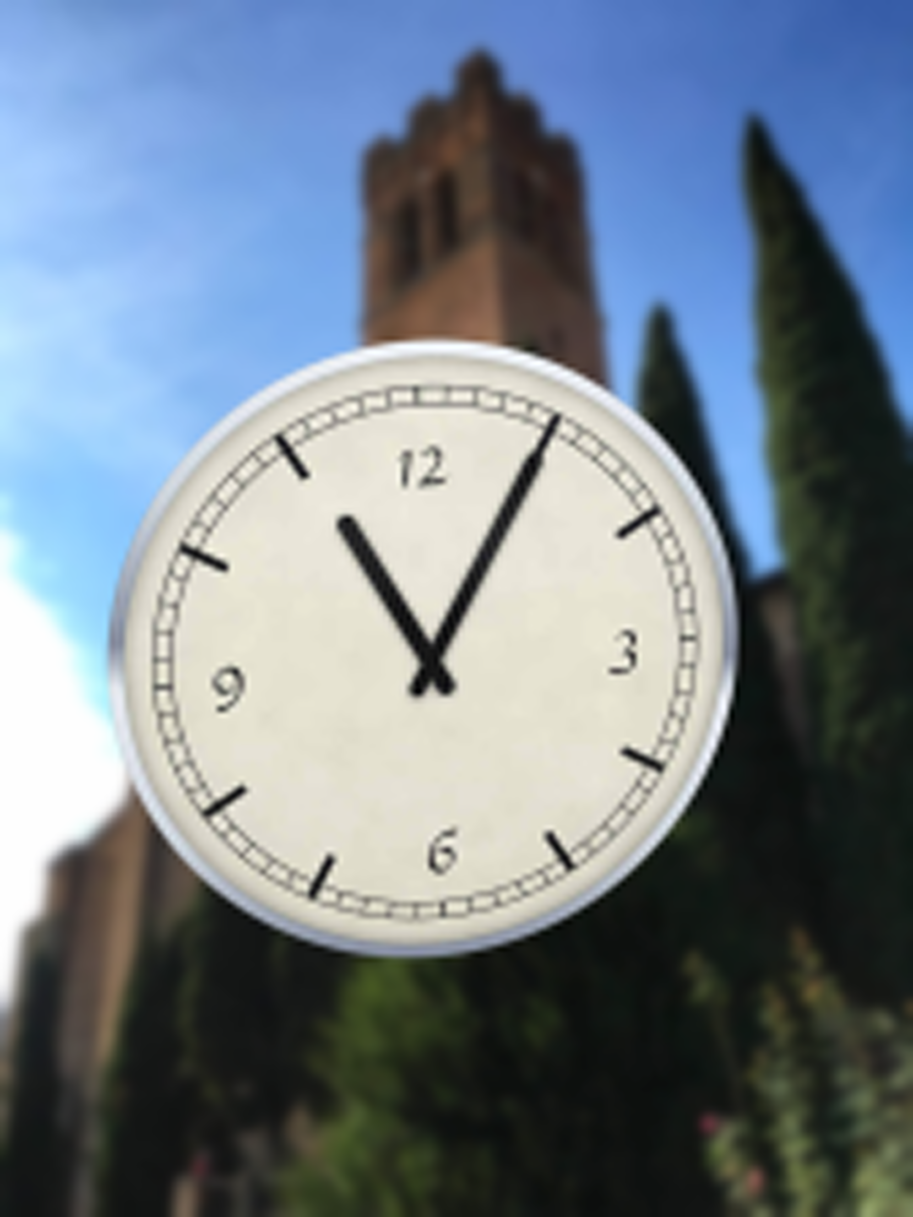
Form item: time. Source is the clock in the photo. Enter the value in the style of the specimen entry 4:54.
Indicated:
11:05
